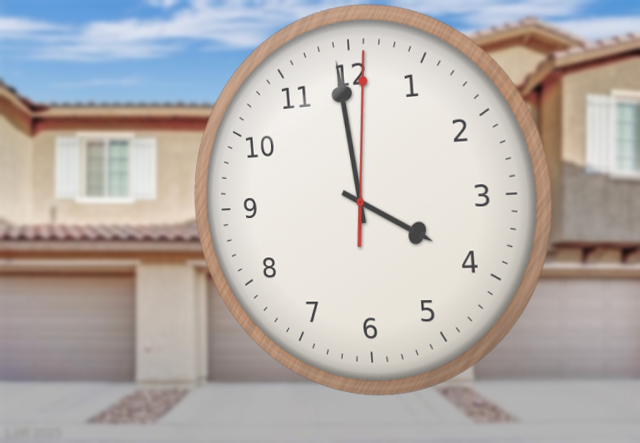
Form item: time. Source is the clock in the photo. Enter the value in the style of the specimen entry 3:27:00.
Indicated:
3:59:01
